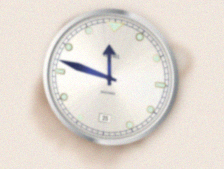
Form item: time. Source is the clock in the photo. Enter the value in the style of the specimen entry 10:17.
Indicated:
11:47
